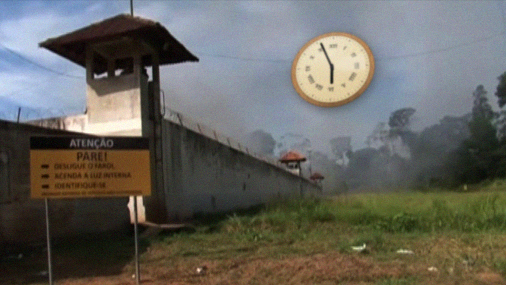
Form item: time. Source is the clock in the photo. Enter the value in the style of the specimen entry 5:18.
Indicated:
5:56
